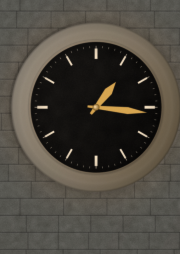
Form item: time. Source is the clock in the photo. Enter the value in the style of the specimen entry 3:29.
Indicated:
1:16
